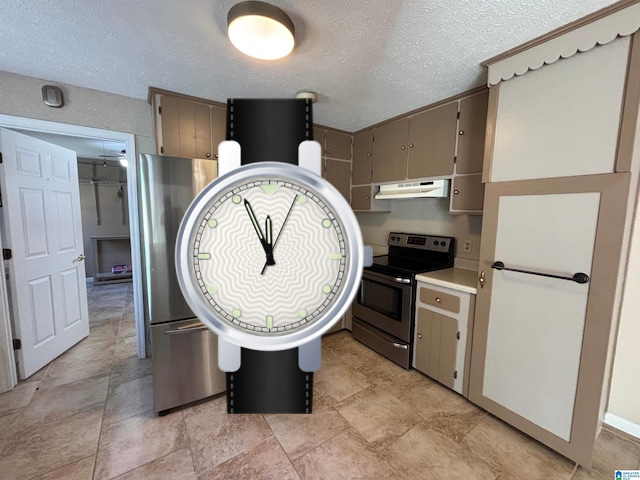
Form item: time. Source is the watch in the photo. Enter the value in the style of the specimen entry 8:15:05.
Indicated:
11:56:04
